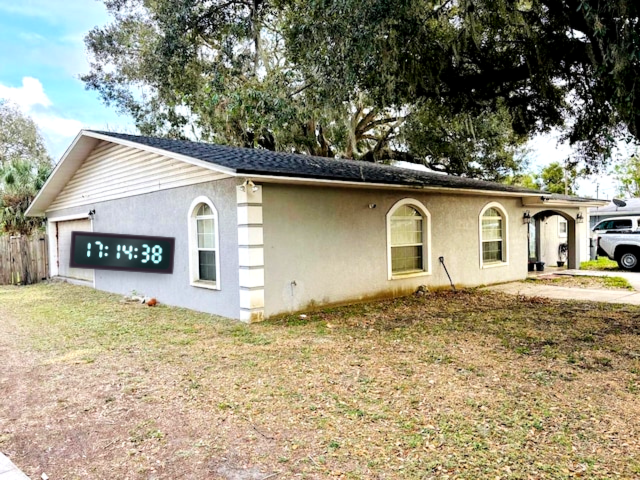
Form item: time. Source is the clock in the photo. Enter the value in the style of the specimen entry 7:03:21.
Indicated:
17:14:38
